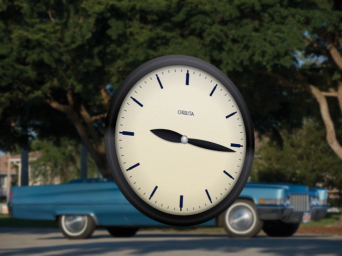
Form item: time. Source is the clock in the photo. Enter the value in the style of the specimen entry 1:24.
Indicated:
9:16
